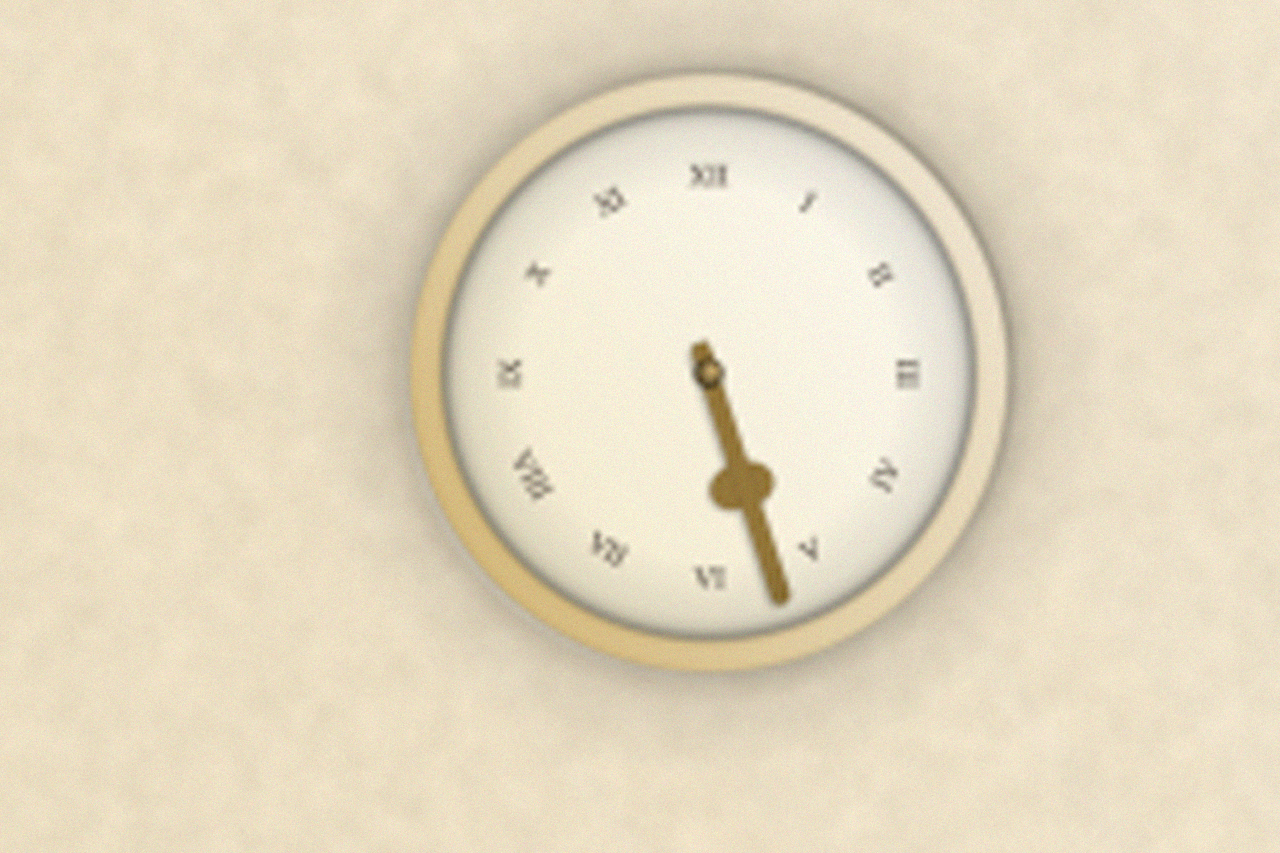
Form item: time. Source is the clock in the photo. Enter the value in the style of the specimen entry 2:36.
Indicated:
5:27
